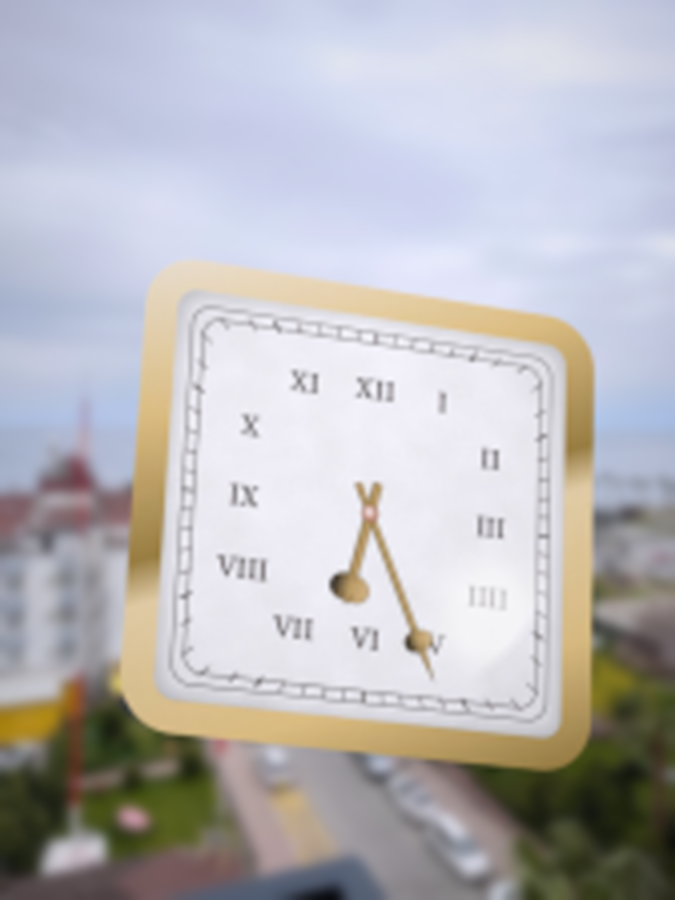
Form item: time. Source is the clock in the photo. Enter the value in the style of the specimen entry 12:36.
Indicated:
6:26
